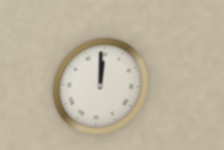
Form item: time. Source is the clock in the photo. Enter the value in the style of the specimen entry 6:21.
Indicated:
11:59
